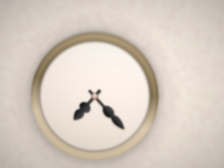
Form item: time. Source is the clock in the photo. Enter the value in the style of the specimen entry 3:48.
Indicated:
7:23
